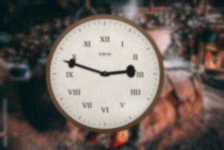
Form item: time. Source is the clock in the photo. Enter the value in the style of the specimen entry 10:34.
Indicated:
2:48
